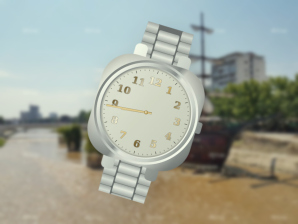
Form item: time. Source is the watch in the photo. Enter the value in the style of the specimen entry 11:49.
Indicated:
8:44
